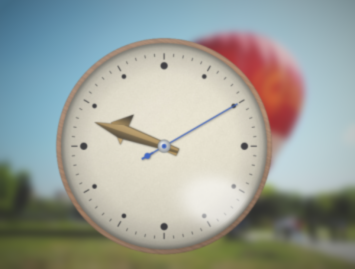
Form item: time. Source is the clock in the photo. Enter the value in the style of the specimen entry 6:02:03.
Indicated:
9:48:10
